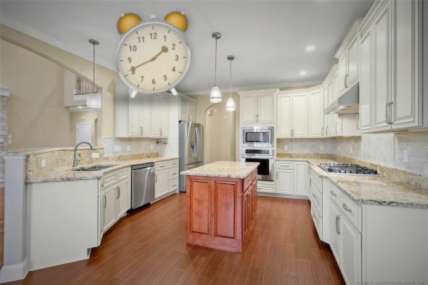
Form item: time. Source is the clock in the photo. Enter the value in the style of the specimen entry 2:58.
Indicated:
1:41
